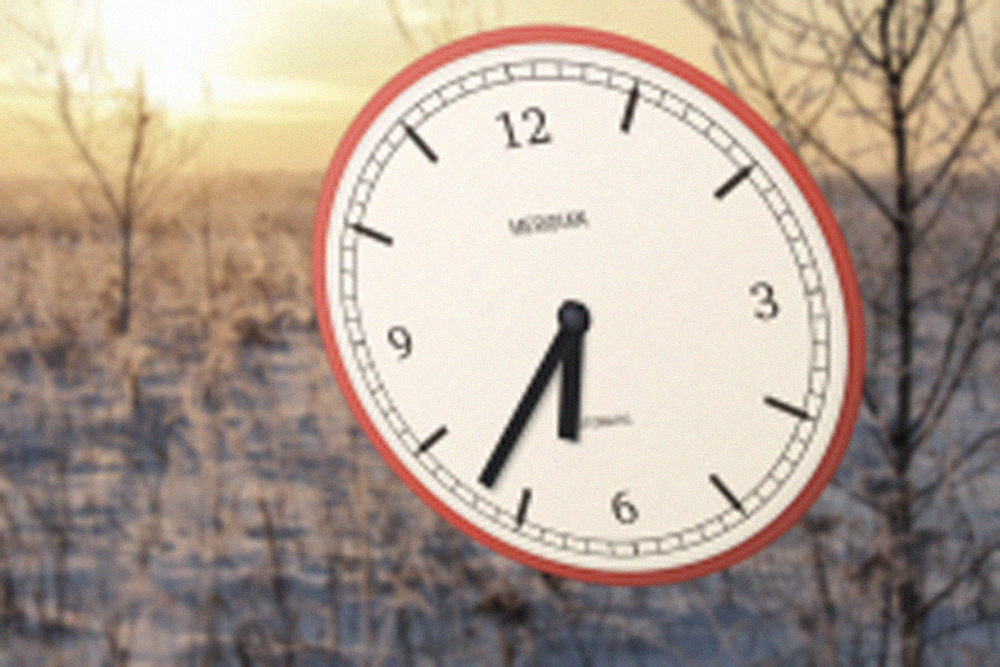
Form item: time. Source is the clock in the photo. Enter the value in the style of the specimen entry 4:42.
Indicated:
6:37
